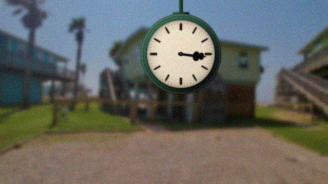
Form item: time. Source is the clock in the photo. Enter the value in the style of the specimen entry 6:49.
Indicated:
3:16
